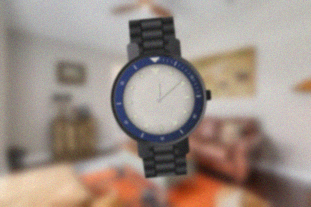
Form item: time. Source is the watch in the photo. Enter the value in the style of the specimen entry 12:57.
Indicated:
12:09
